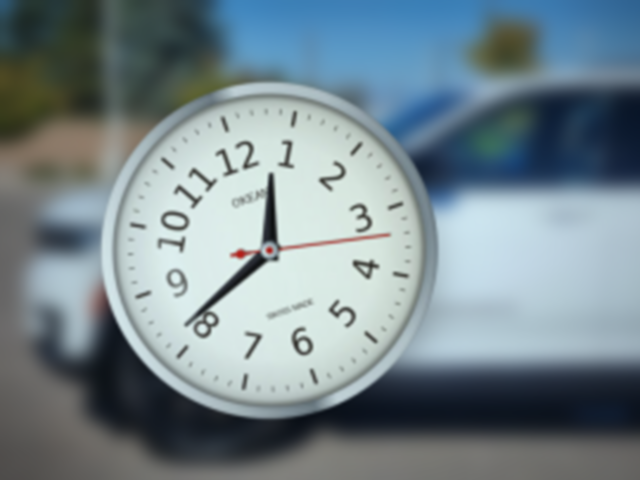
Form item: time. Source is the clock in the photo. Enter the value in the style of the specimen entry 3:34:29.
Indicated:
12:41:17
